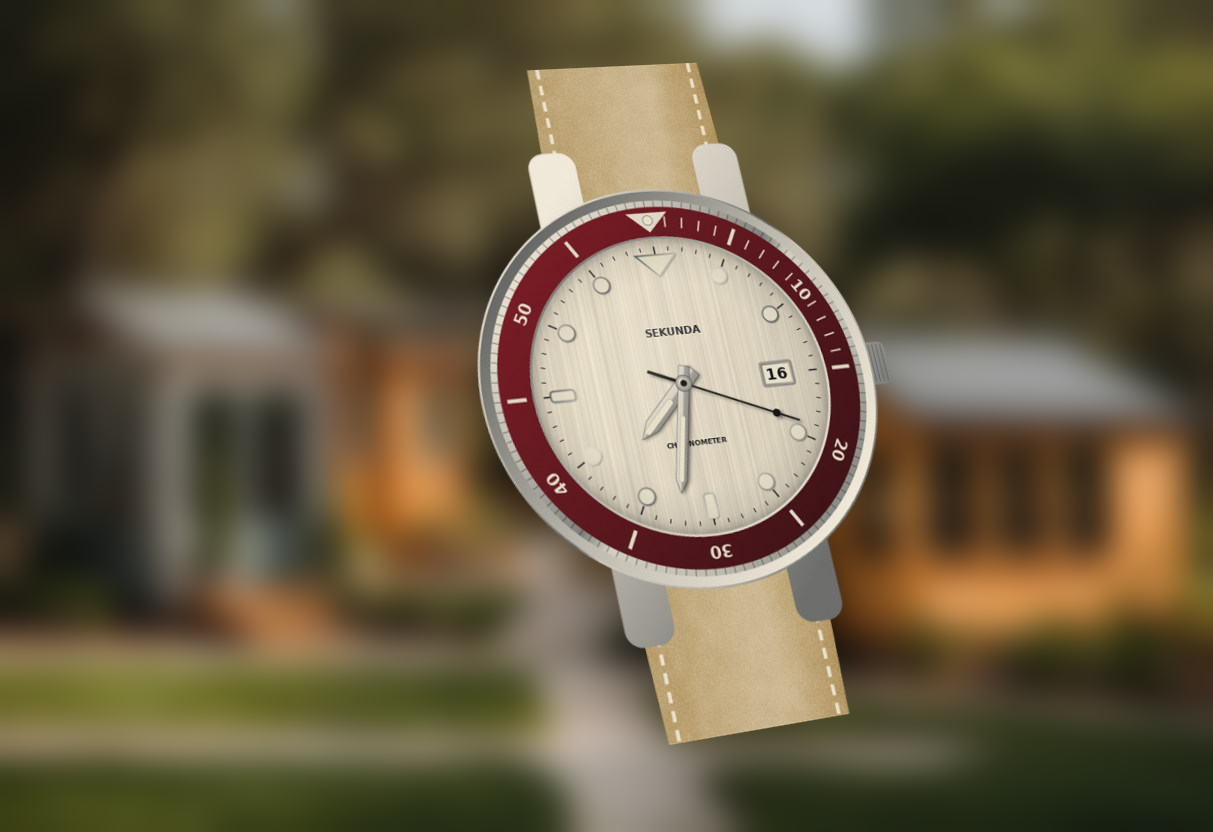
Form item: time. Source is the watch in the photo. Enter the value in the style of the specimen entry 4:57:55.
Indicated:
7:32:19
